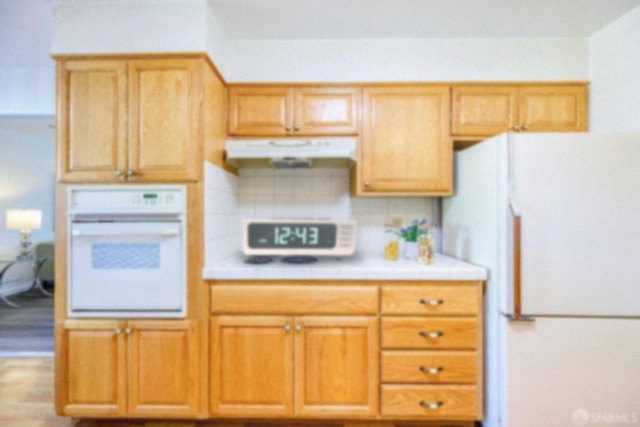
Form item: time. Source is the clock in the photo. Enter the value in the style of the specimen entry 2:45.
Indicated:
12:43
